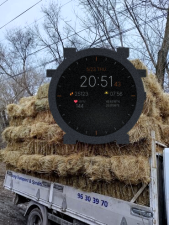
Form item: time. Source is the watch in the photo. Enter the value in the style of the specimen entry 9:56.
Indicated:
20:51
